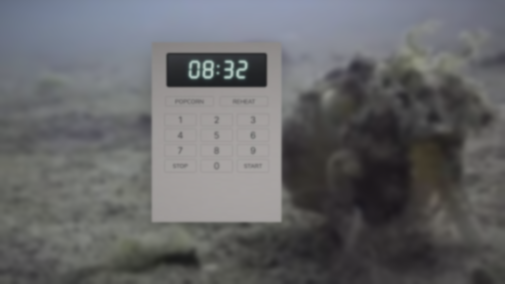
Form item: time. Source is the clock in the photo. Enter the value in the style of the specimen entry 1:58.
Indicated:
8:32
